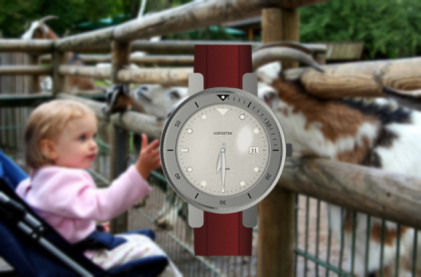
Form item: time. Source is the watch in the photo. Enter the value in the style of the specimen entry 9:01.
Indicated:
6:30
